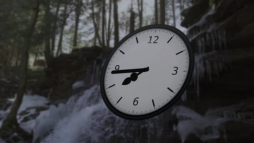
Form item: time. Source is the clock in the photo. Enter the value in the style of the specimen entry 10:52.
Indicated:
7:44
